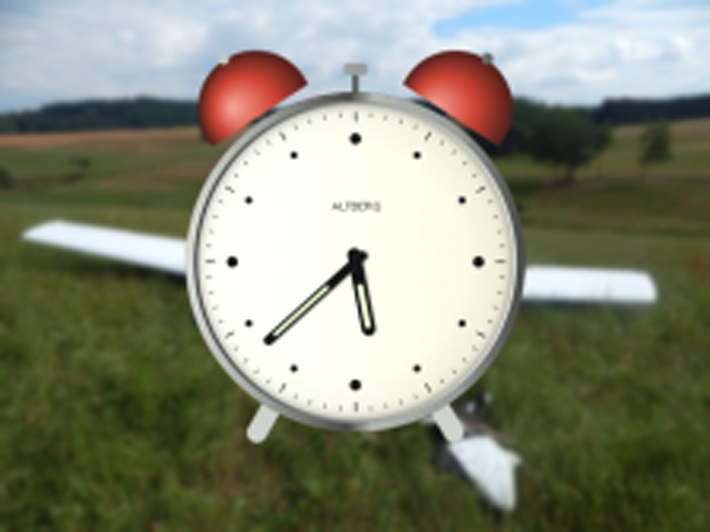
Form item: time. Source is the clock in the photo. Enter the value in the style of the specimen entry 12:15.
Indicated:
5:38
